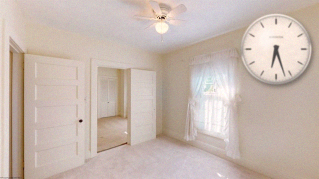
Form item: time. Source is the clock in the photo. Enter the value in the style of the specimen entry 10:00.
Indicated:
6:27
